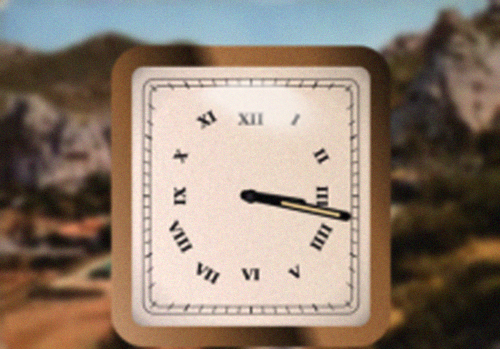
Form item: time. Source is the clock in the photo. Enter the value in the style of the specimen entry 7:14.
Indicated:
3:17
